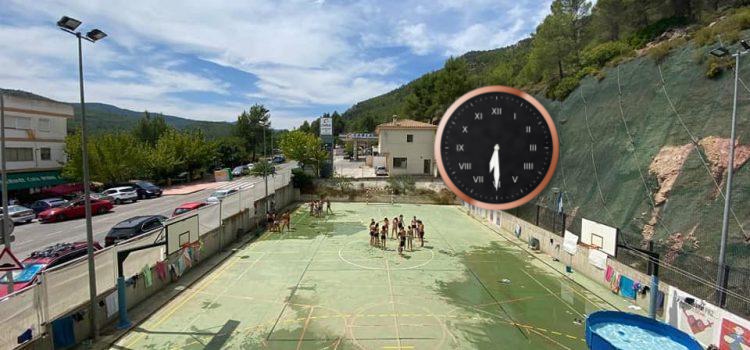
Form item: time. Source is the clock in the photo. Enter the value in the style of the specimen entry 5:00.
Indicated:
6:30
